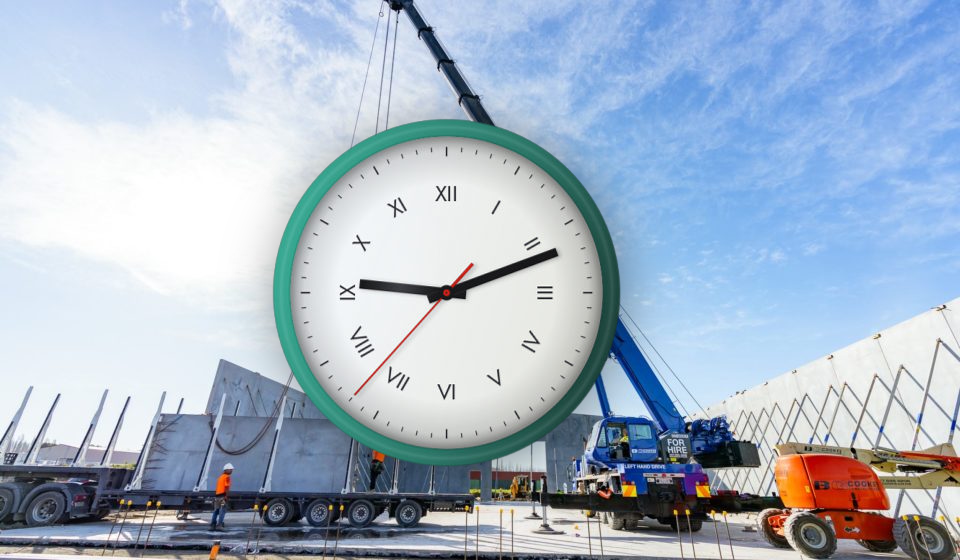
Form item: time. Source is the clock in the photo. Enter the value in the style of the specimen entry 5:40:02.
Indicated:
9:11:37
